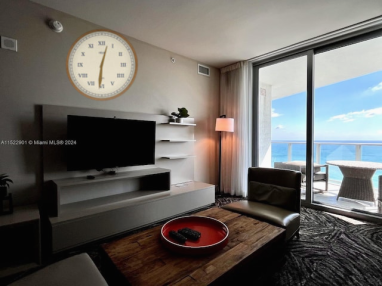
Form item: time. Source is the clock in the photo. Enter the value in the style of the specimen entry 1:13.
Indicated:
12:31
